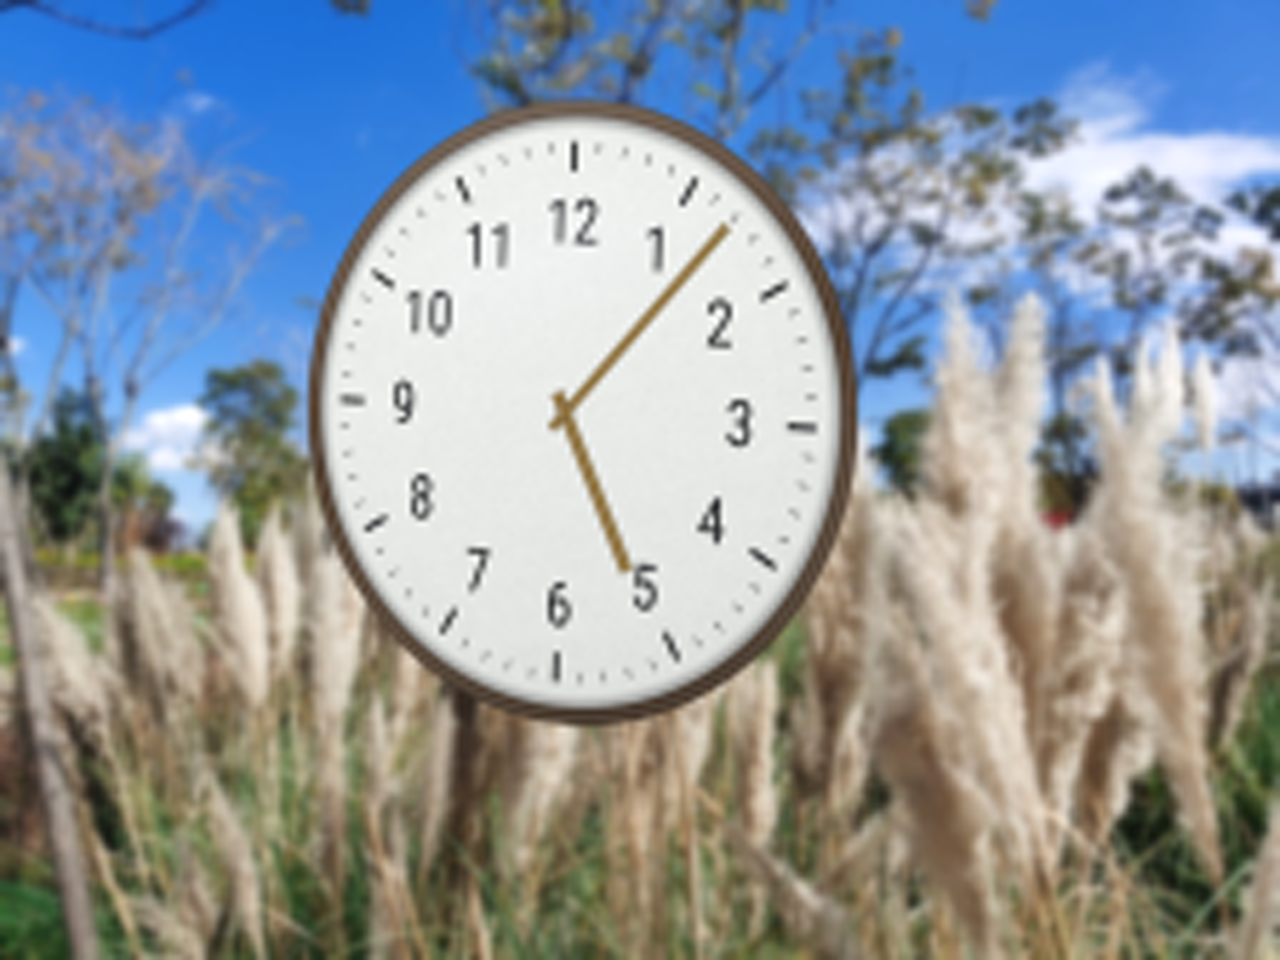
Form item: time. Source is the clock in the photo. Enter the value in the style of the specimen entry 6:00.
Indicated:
5:07
